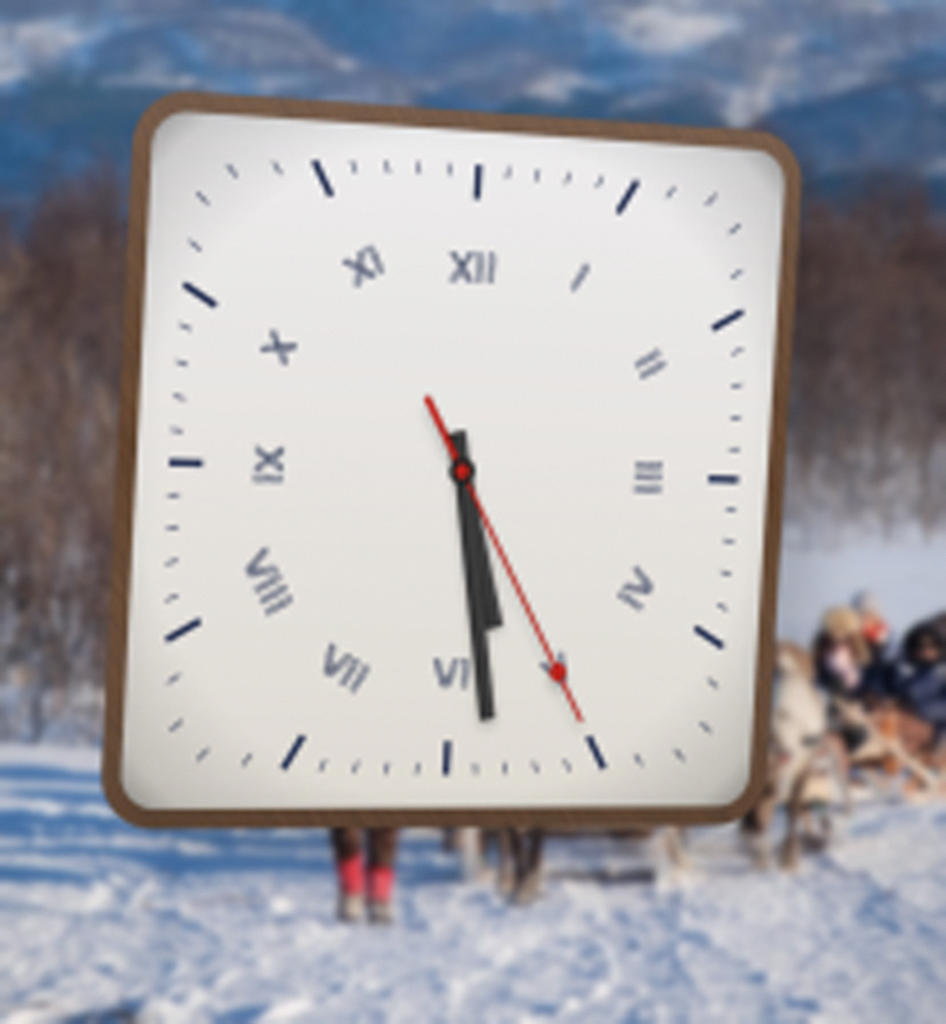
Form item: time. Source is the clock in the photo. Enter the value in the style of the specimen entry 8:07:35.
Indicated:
5:28:25
